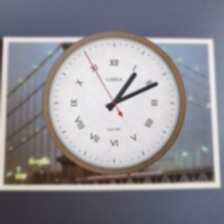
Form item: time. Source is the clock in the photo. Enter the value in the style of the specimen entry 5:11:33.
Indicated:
1:10:55
